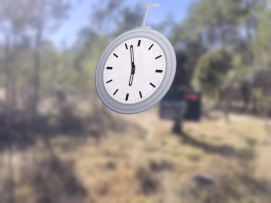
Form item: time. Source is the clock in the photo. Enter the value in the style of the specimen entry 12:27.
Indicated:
5:57
